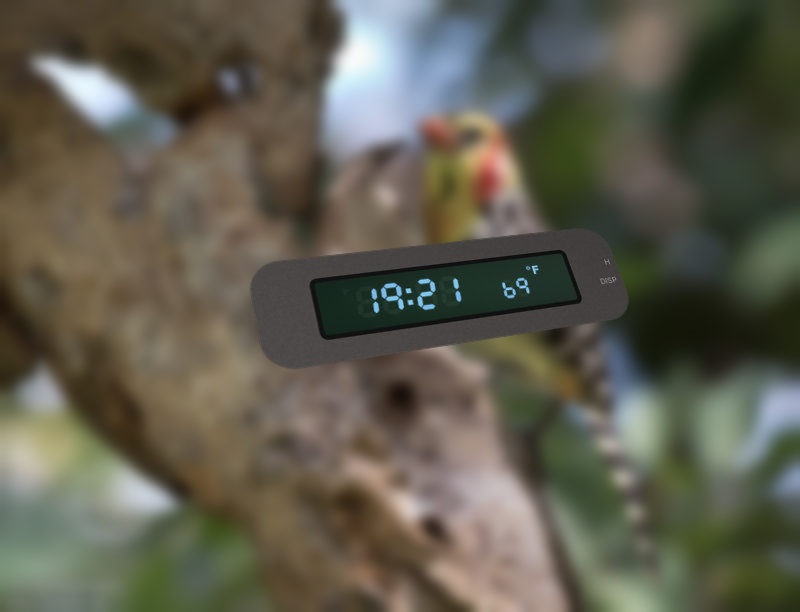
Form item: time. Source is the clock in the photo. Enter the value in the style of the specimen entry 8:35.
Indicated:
19:21
